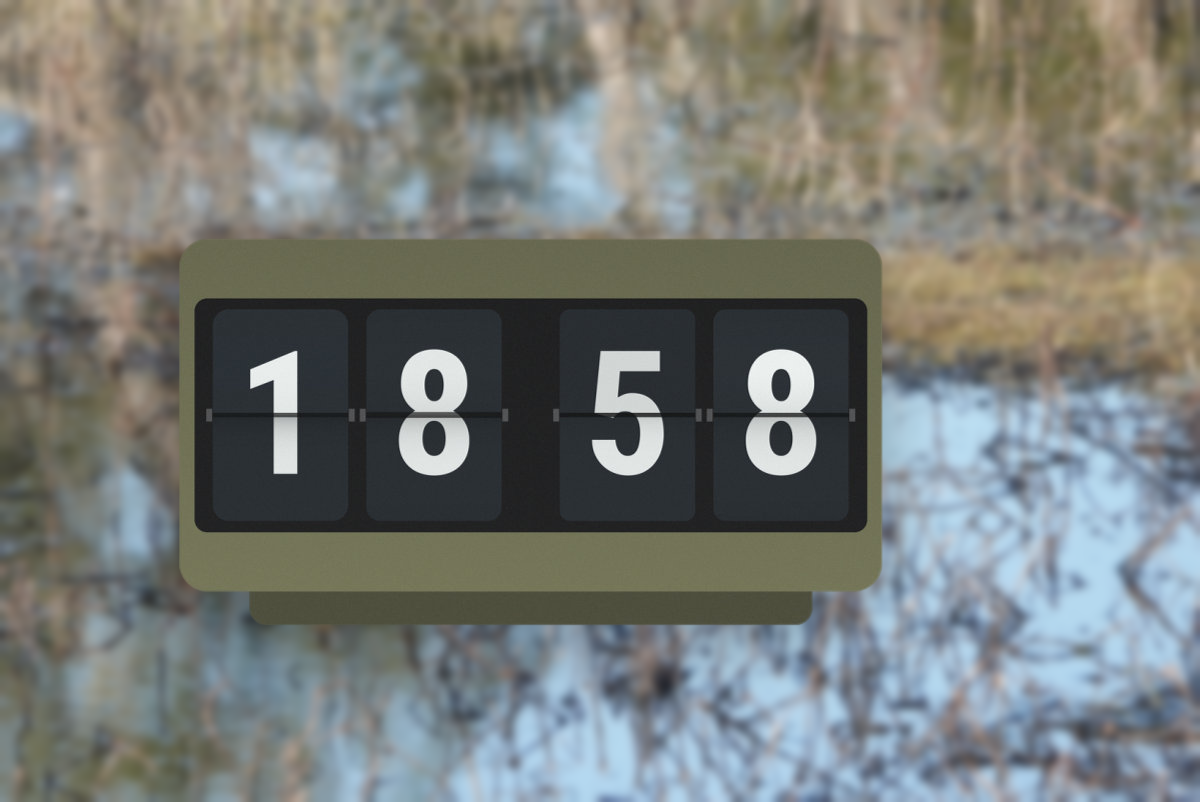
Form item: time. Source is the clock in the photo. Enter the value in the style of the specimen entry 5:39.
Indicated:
18:58
